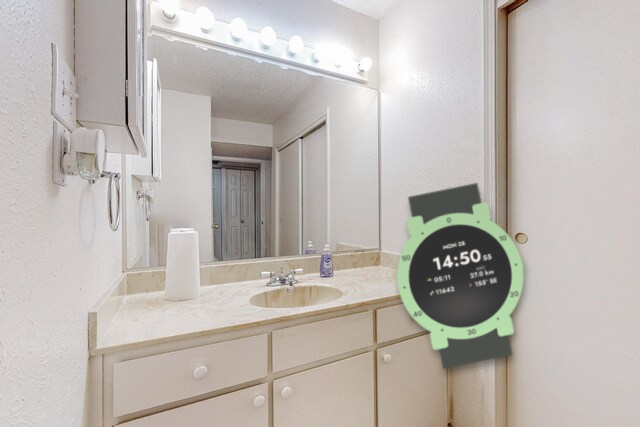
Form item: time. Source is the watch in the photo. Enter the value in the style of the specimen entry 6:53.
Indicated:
14:50
